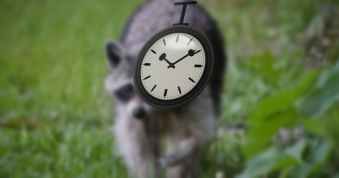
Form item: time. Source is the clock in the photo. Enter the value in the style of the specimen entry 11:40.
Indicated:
10:09
